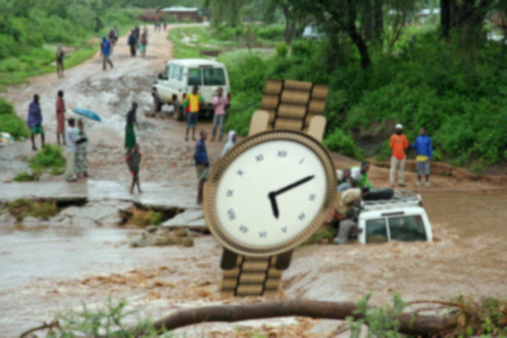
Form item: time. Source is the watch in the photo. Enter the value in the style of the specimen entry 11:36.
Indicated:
5:10
